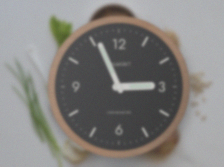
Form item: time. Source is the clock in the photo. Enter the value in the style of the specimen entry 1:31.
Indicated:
2:56
